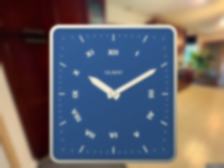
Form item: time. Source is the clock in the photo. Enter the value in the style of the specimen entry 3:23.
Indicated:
10:10
